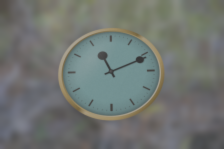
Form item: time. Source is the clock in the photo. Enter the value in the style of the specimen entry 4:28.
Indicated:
11:11
